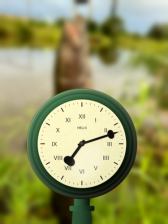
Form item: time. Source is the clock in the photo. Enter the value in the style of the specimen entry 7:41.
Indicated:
7:12
